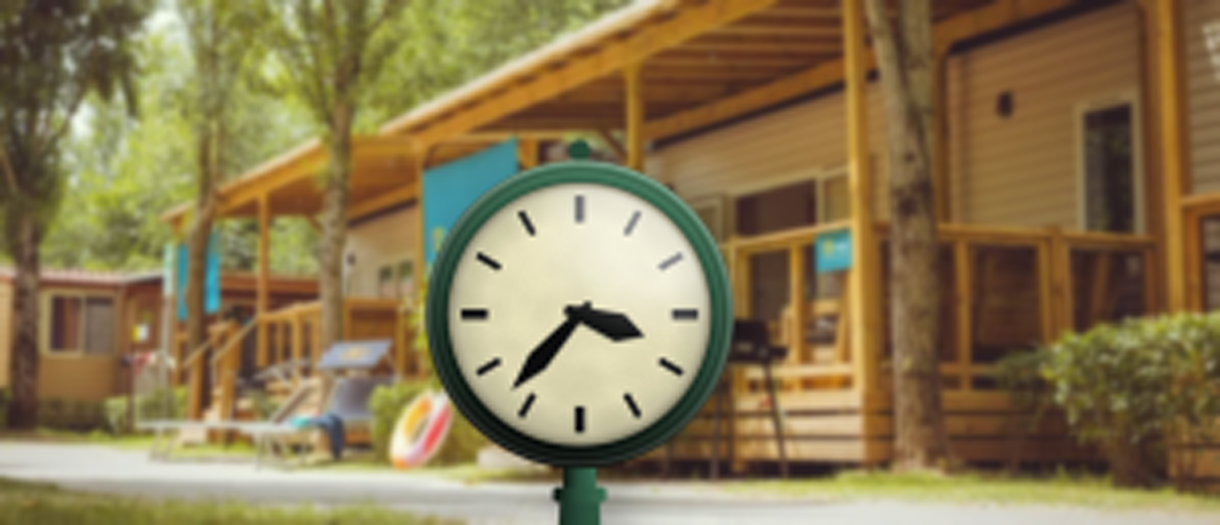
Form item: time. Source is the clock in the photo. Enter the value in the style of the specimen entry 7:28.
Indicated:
3:37
